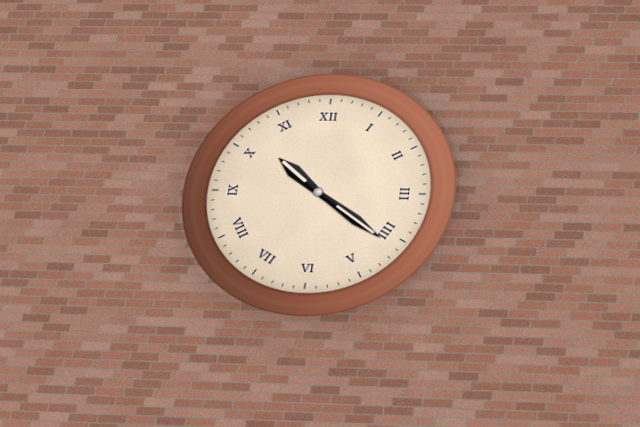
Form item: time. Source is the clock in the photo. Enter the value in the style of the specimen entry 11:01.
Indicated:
10:21
